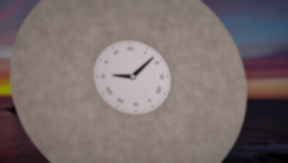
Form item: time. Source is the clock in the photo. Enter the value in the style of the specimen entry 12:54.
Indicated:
9:08
